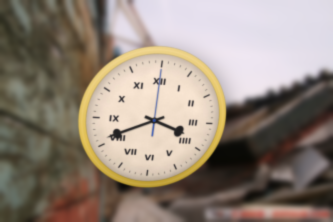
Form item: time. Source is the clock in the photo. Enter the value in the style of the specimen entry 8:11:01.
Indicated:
3:41:00
